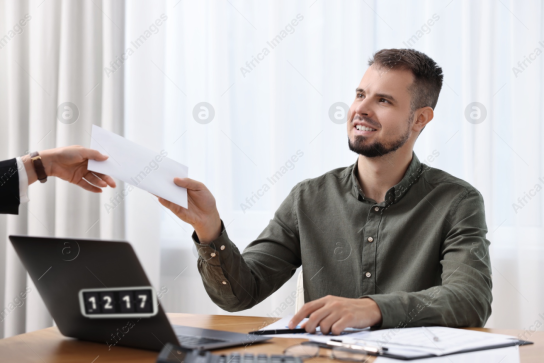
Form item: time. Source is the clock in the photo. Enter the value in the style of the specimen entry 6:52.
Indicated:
12:17
